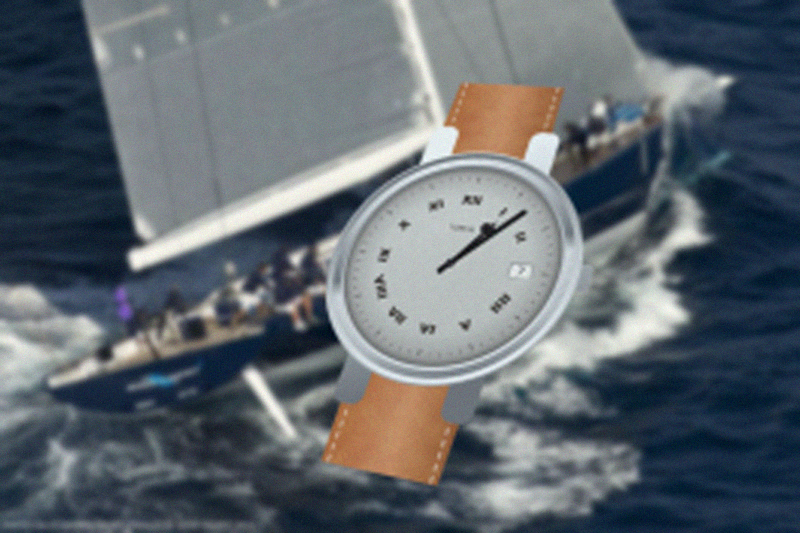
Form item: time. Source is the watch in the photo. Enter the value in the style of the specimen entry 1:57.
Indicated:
1:07
